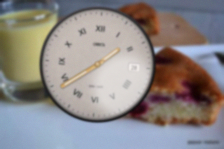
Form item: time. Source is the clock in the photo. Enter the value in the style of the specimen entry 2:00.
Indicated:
1:39
